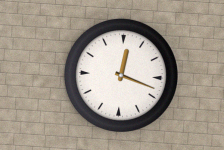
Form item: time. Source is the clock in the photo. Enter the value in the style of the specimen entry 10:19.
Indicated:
12:18
